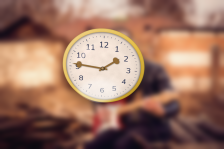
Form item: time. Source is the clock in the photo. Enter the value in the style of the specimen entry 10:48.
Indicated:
1:46
